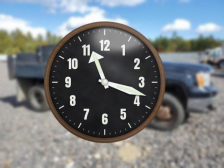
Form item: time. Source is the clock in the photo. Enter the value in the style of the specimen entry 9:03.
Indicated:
11:18
